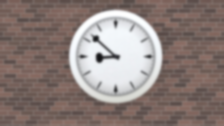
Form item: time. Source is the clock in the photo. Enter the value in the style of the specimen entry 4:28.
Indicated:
8:52
